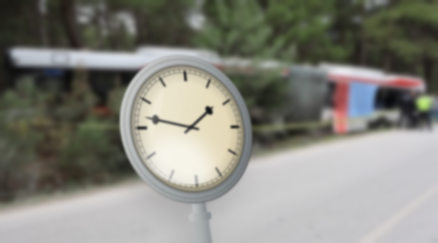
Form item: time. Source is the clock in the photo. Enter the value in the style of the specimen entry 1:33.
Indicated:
1:47
